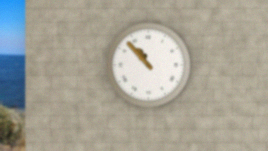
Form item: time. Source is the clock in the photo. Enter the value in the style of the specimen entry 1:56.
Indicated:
10:53
